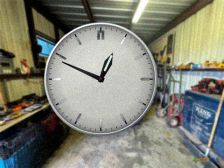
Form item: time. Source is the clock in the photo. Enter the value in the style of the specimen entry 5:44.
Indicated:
12:49
